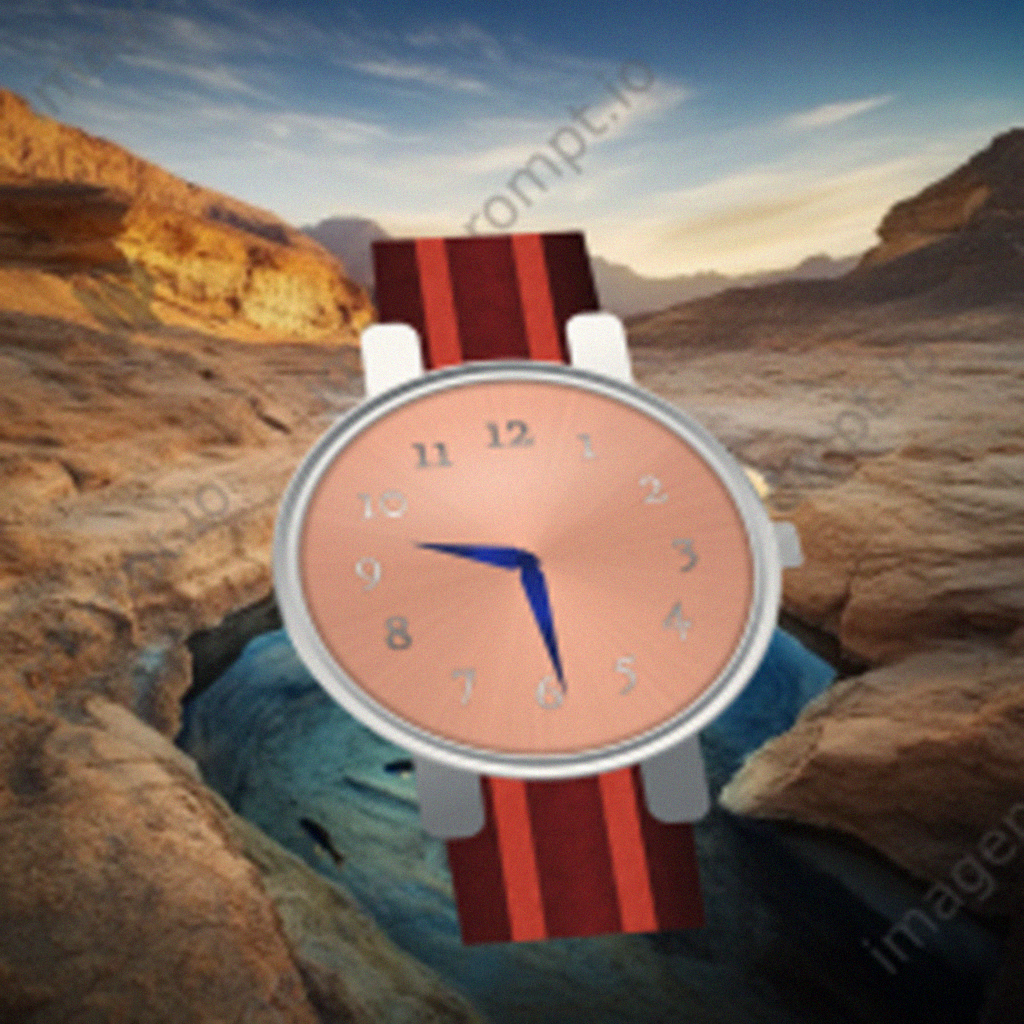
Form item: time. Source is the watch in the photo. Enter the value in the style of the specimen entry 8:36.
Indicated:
9:29
